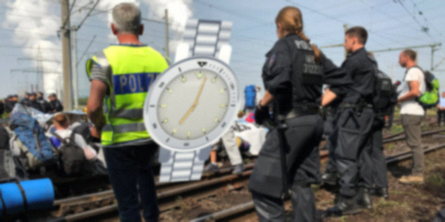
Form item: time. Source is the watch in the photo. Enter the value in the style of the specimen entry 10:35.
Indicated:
7:02
